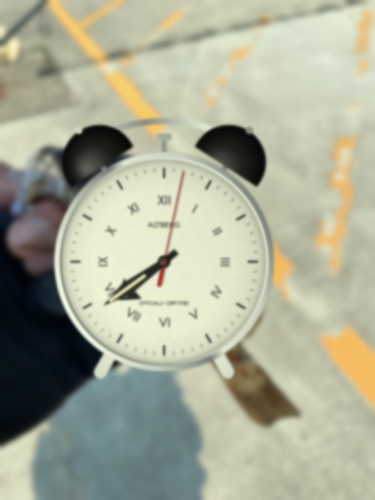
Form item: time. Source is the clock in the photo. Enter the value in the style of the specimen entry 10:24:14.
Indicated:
7:39:02
